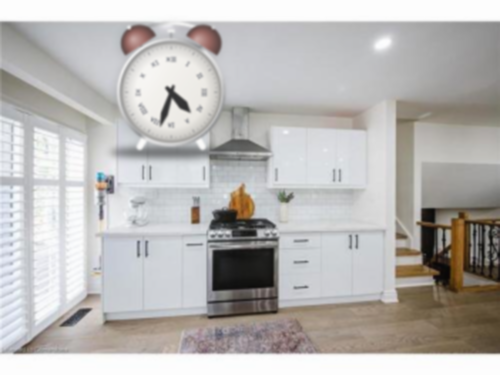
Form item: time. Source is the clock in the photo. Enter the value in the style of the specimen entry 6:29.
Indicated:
4:33
